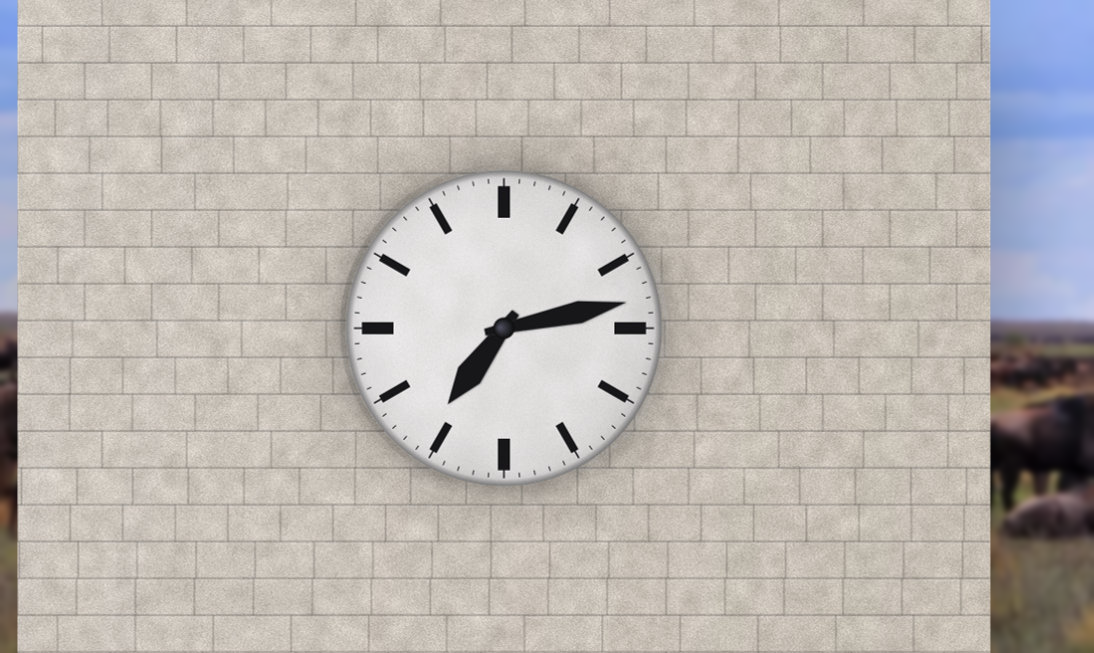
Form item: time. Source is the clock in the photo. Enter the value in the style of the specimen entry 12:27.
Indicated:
7:13
